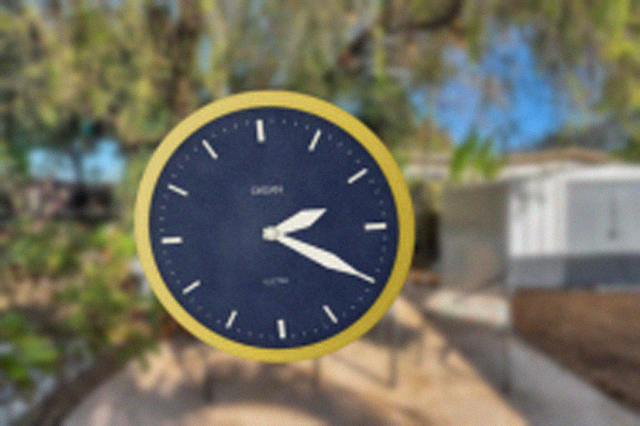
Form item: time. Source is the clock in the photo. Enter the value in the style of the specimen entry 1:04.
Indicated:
2:20
